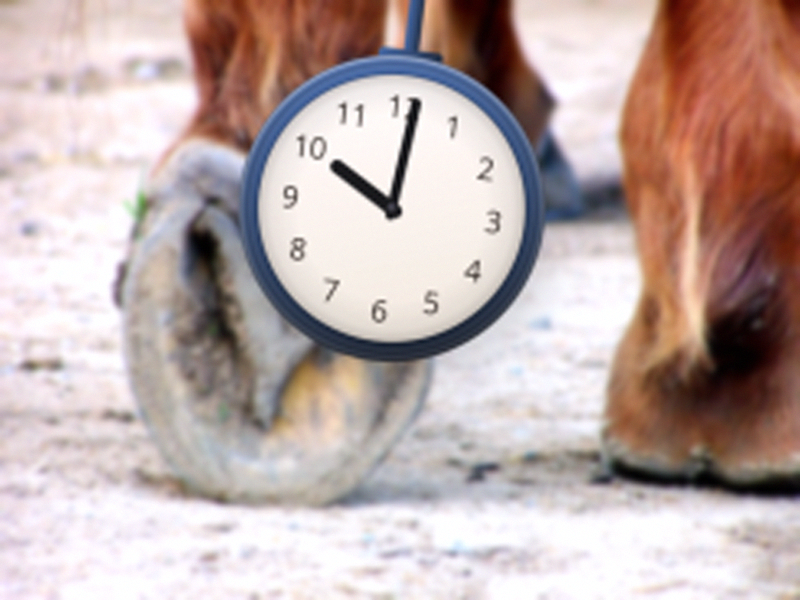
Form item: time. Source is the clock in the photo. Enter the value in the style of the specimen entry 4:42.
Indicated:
10:01
